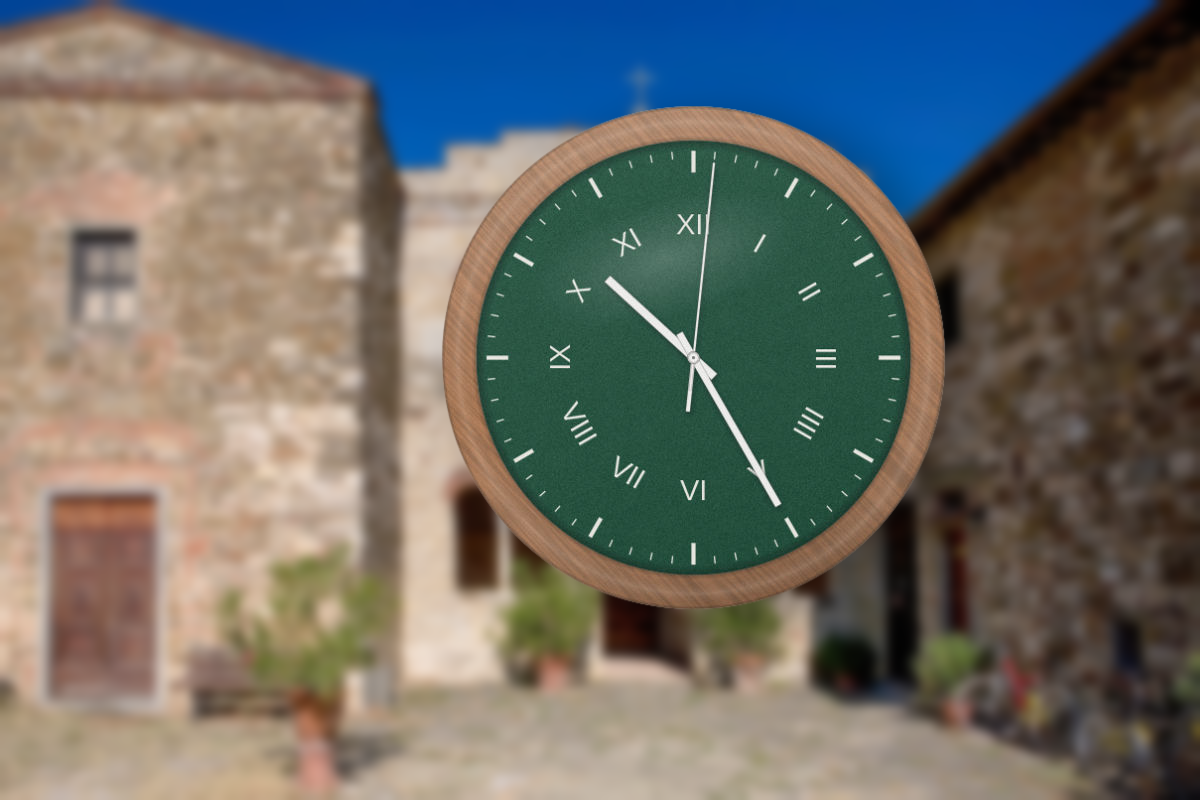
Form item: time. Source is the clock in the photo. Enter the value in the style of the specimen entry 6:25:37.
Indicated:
10:25:01
